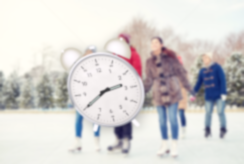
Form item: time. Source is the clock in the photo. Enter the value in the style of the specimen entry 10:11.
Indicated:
2:40
